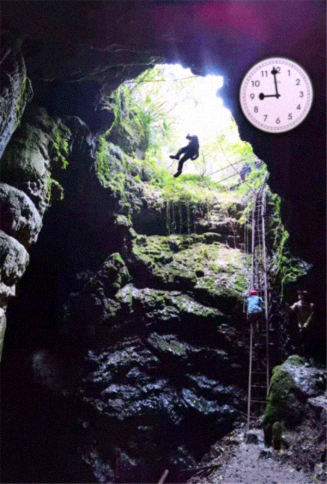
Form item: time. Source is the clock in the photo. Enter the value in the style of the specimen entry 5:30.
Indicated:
8:59
